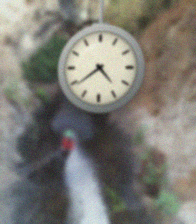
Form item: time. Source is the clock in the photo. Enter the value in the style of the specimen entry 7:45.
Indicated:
4:39
